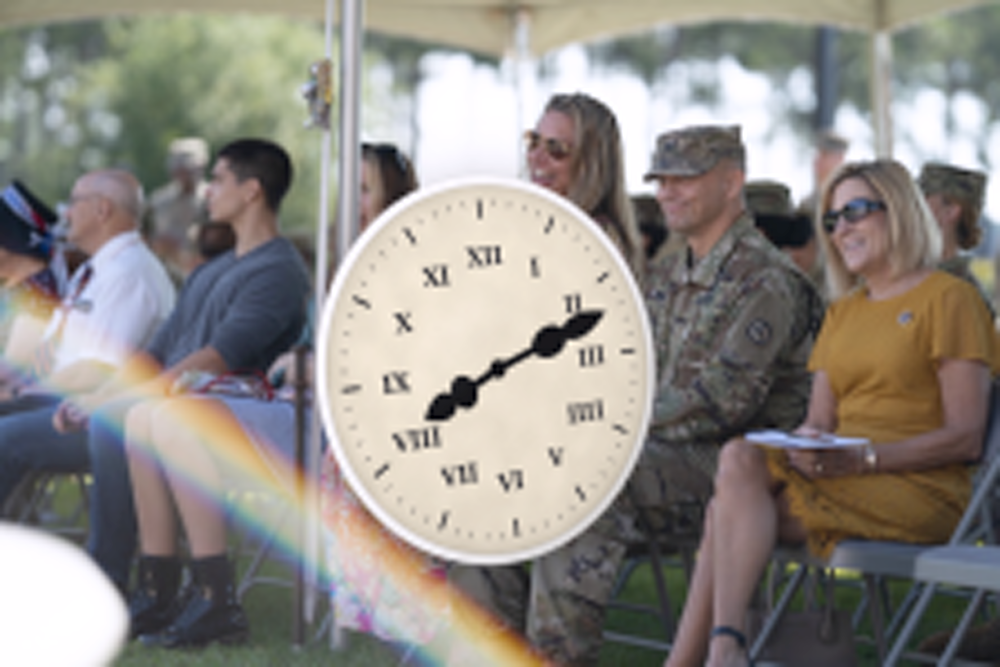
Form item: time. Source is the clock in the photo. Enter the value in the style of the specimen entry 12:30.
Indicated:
8:12
